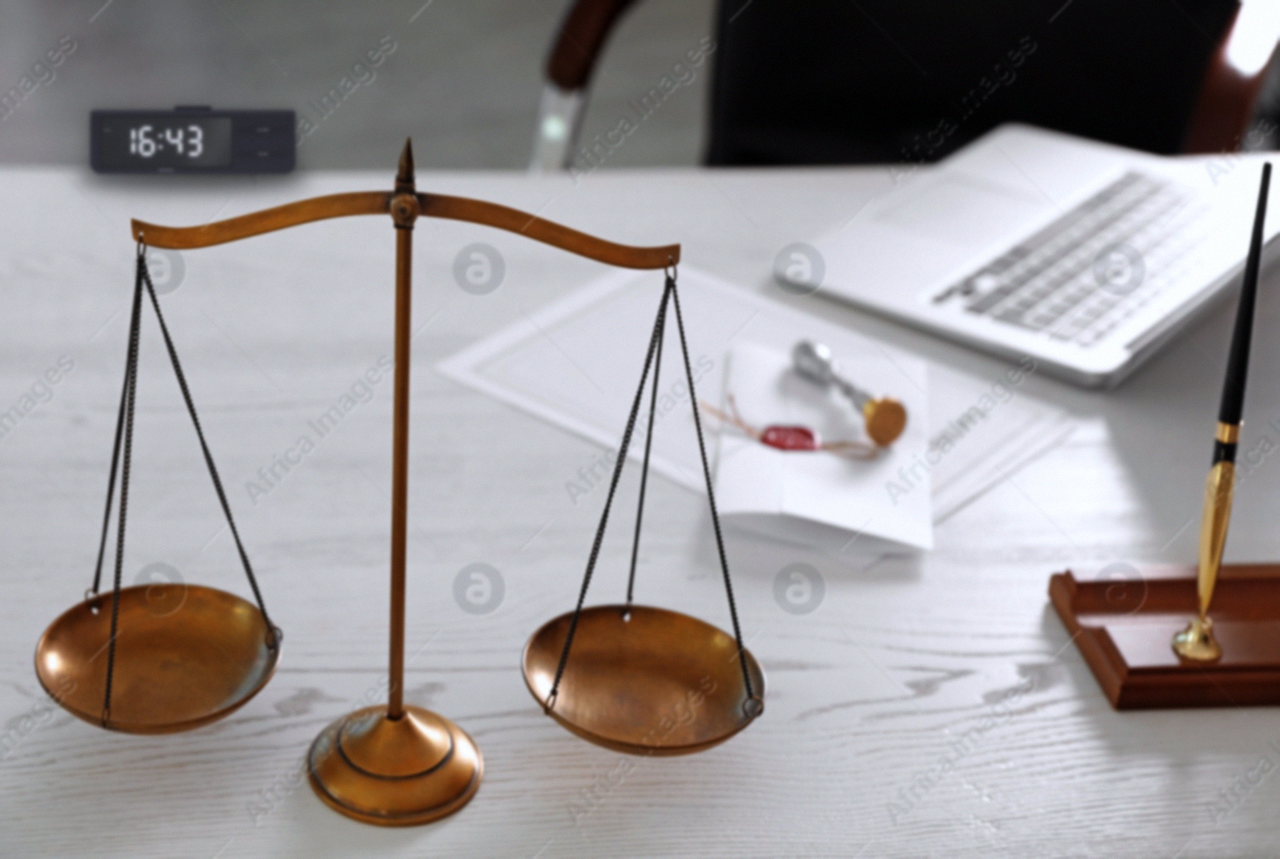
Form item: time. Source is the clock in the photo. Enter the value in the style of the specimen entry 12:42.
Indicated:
16:43
